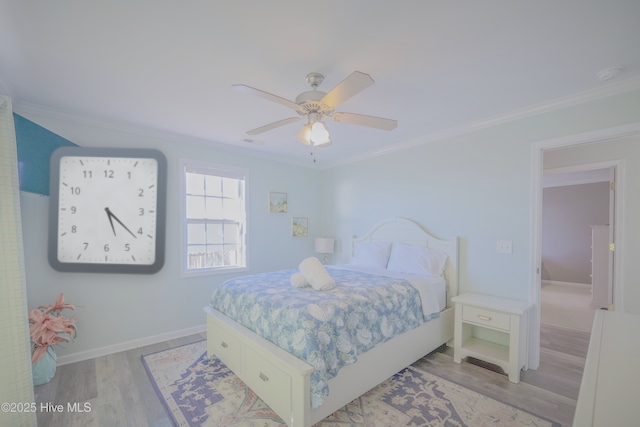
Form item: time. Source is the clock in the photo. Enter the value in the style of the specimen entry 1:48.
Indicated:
5:22
